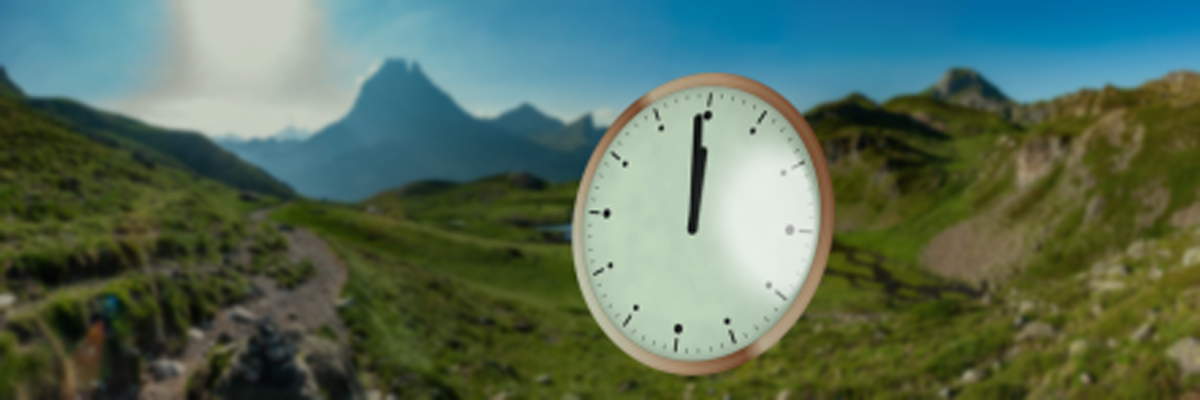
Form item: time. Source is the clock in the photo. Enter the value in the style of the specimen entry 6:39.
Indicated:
11:59
